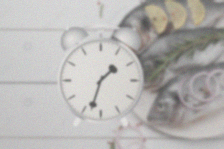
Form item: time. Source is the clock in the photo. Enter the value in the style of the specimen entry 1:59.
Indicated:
1:33
